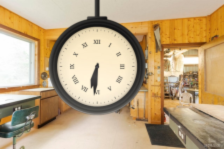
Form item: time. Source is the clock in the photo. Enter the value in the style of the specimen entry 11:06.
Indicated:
6:31
